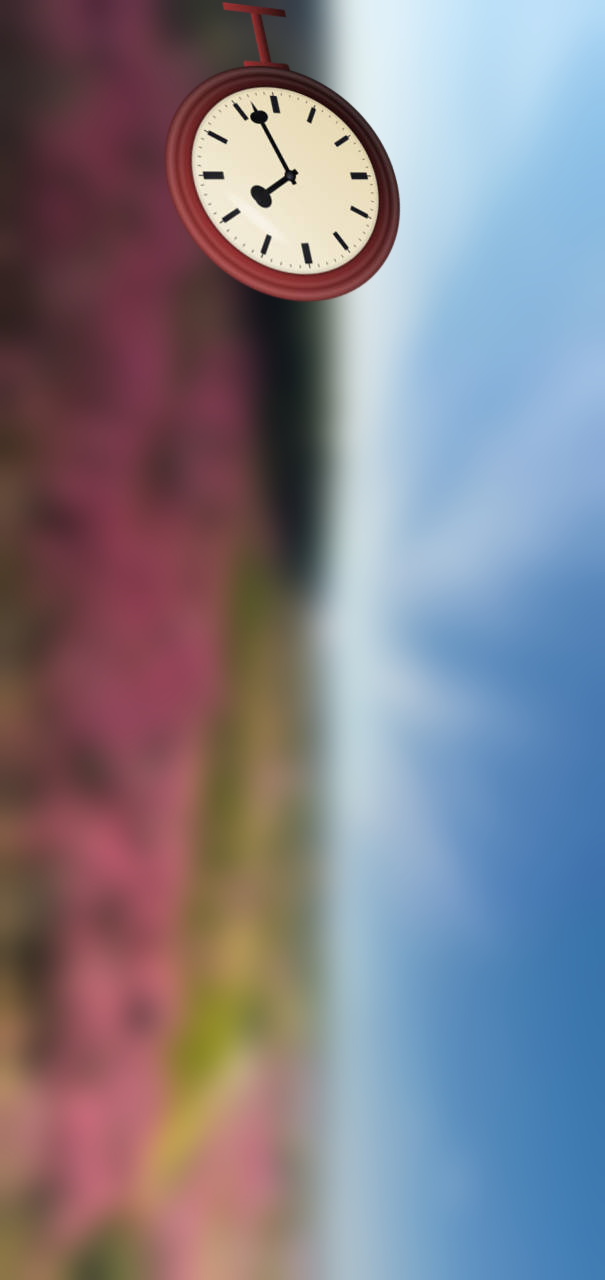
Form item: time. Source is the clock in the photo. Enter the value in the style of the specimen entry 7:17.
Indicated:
7:57
